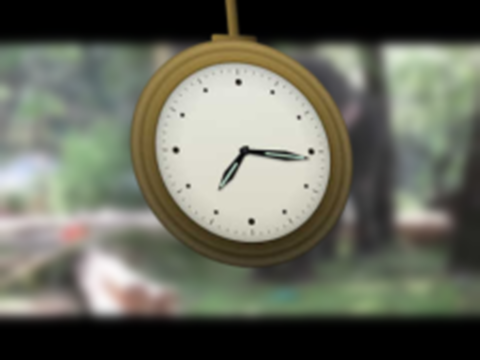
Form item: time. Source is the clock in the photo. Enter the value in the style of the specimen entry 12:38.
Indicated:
7:16
